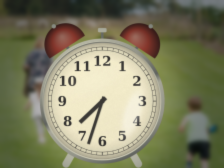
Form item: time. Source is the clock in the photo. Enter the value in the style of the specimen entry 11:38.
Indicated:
7:33
